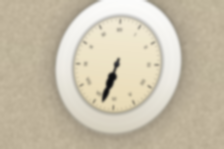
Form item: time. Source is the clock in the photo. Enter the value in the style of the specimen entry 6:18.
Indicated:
6:33
